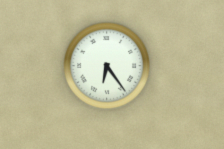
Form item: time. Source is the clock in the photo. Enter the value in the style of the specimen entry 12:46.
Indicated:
6:24
